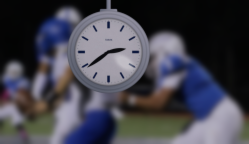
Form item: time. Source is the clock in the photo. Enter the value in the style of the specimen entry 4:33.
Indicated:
2:39
